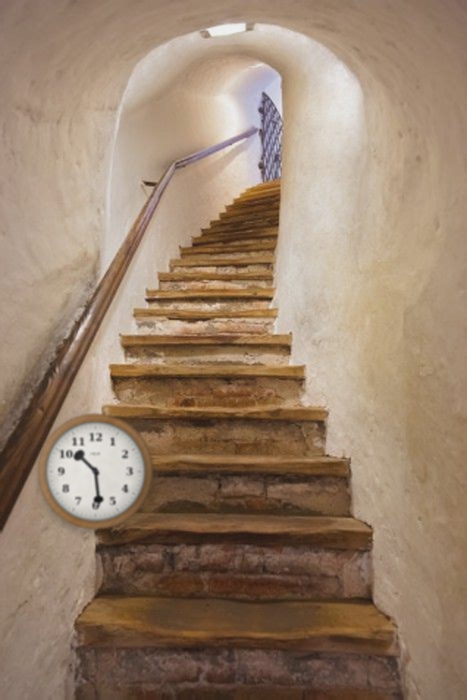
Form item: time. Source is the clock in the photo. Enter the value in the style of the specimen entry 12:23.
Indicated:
10:29
